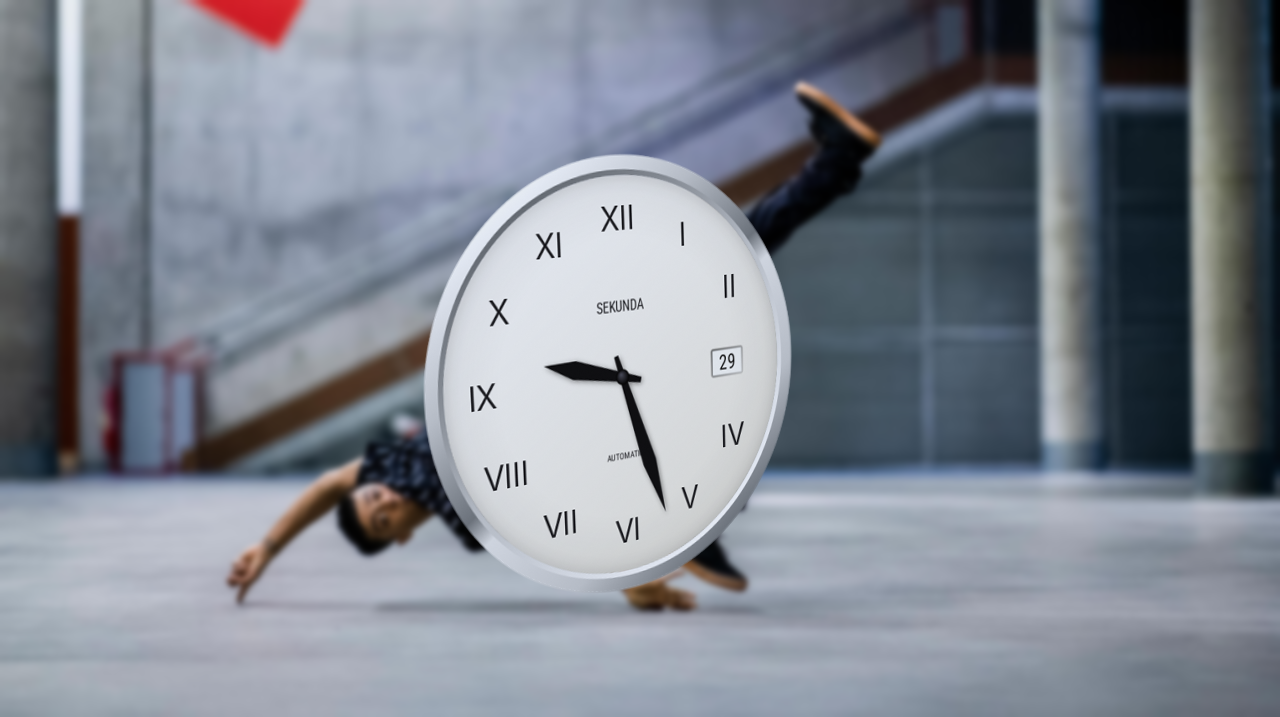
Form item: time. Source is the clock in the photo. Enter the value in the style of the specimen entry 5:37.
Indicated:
9:27
